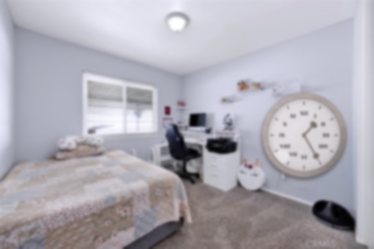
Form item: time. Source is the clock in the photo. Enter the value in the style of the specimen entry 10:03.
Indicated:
1:25
